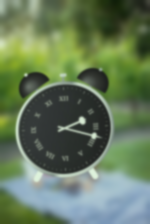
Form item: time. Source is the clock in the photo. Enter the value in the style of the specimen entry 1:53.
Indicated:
2:18
